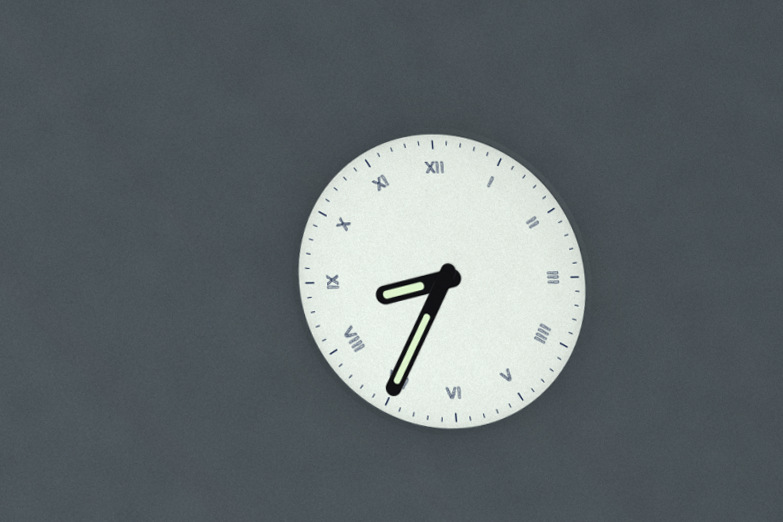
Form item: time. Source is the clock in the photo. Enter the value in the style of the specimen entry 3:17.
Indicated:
8:35
